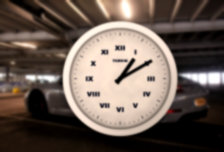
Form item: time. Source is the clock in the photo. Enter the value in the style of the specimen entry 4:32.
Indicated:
1:10
